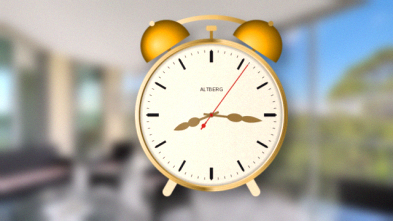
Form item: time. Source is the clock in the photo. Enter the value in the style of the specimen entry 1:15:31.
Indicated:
8:16:06
